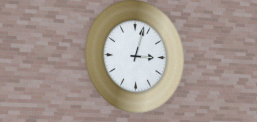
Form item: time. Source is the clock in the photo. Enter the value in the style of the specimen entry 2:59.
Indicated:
3:03
